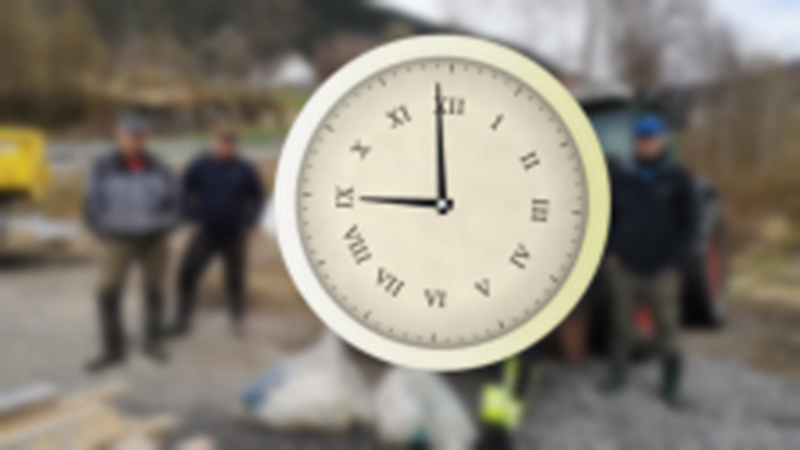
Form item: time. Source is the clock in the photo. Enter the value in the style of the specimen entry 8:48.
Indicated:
8:59
